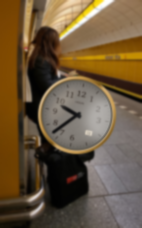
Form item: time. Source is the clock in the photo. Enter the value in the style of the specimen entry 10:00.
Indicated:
9:37
